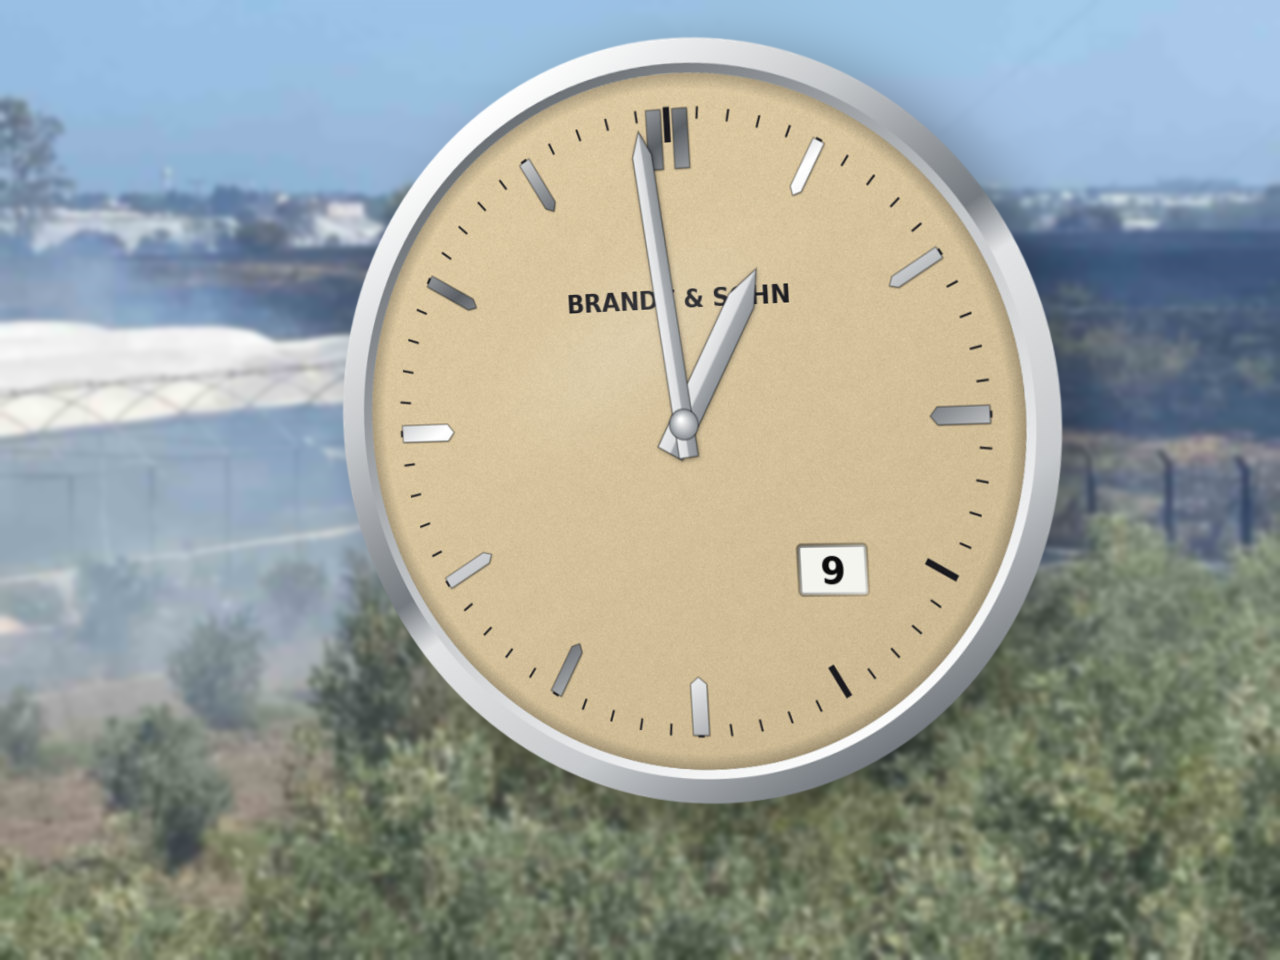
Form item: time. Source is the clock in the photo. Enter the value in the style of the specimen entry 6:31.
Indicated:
12:59
